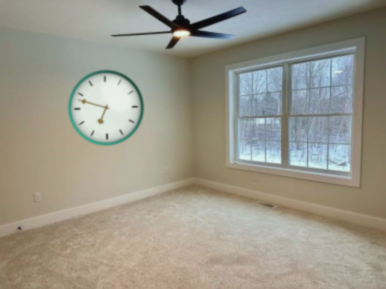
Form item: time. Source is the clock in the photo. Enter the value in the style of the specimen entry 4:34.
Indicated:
6:48
